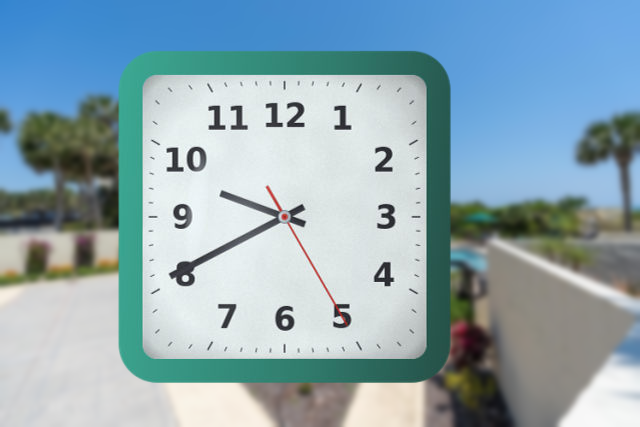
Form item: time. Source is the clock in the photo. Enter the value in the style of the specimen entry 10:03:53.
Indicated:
9:40:25
